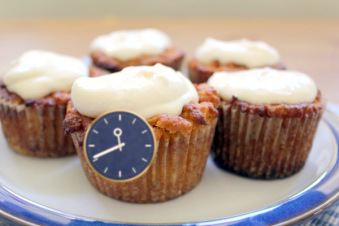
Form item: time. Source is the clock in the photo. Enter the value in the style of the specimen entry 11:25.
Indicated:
11:41
